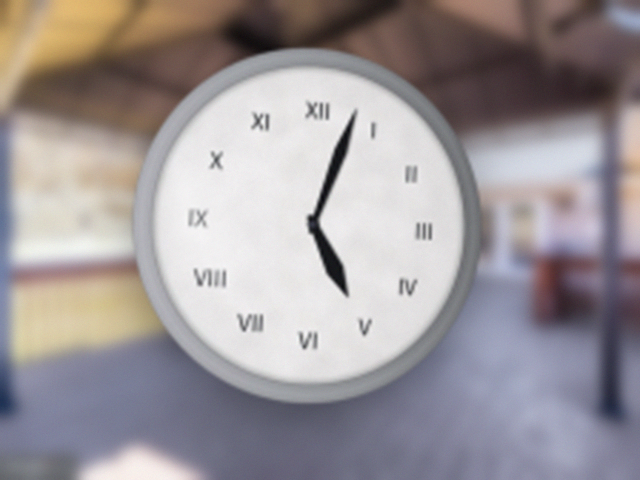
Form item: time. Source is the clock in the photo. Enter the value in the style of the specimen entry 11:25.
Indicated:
5:03
